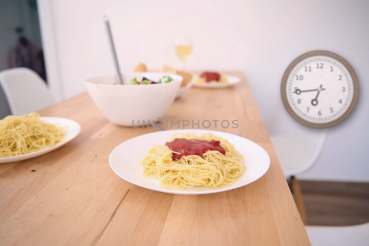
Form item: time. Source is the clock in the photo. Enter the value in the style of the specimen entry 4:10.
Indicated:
6:44
